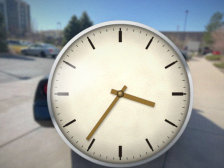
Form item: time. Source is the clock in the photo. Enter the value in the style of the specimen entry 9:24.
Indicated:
3:36
